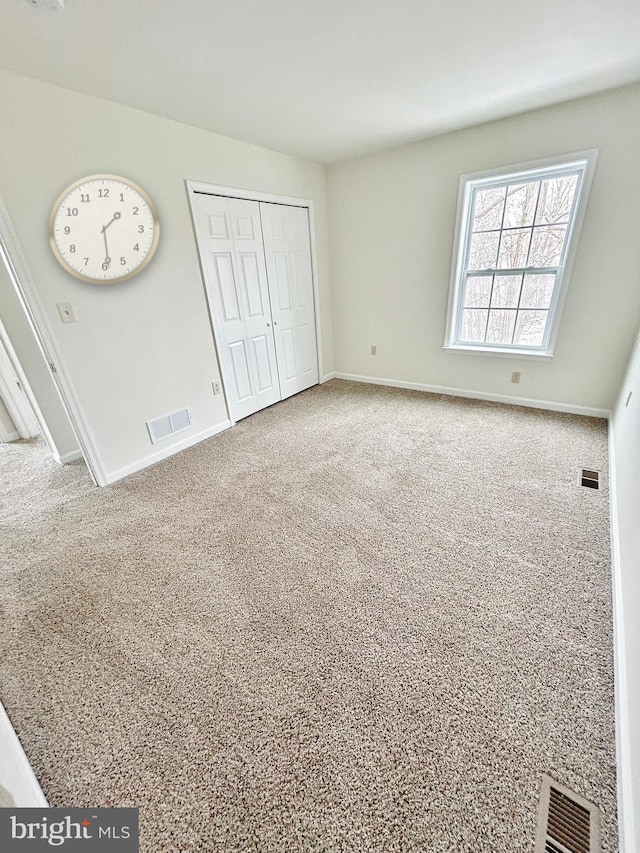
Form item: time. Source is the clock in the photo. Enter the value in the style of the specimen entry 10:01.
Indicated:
1:29
